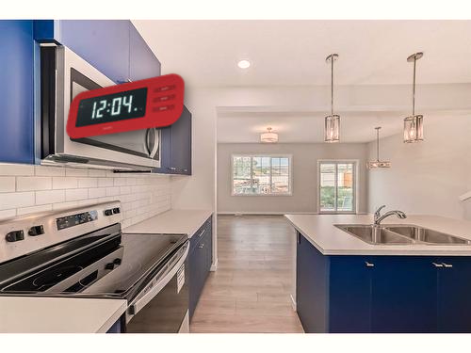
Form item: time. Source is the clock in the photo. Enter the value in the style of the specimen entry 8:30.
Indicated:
12:04
